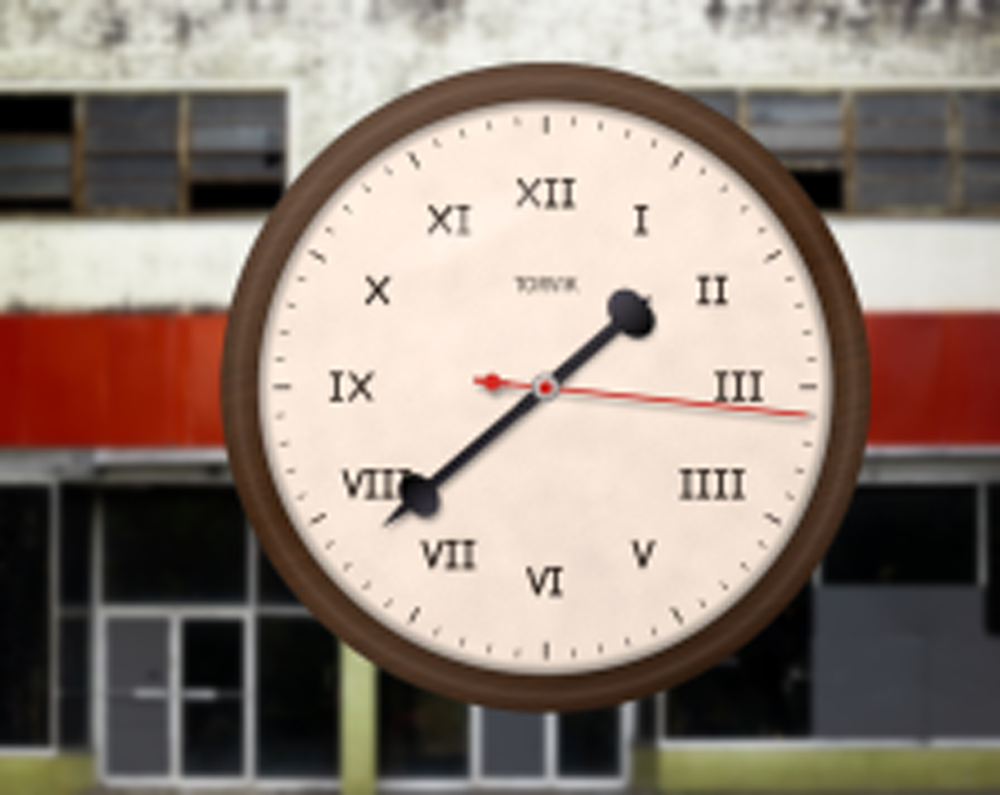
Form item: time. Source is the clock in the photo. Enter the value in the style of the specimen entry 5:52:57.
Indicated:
1:38:16
